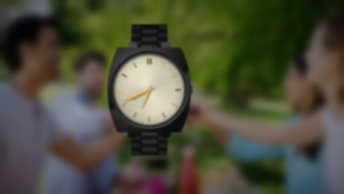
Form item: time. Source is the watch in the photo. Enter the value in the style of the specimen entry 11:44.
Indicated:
6:41
